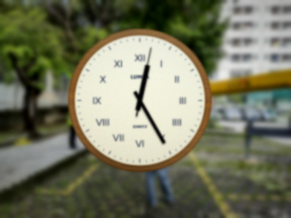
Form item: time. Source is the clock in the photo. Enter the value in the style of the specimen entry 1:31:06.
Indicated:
12:25:02
